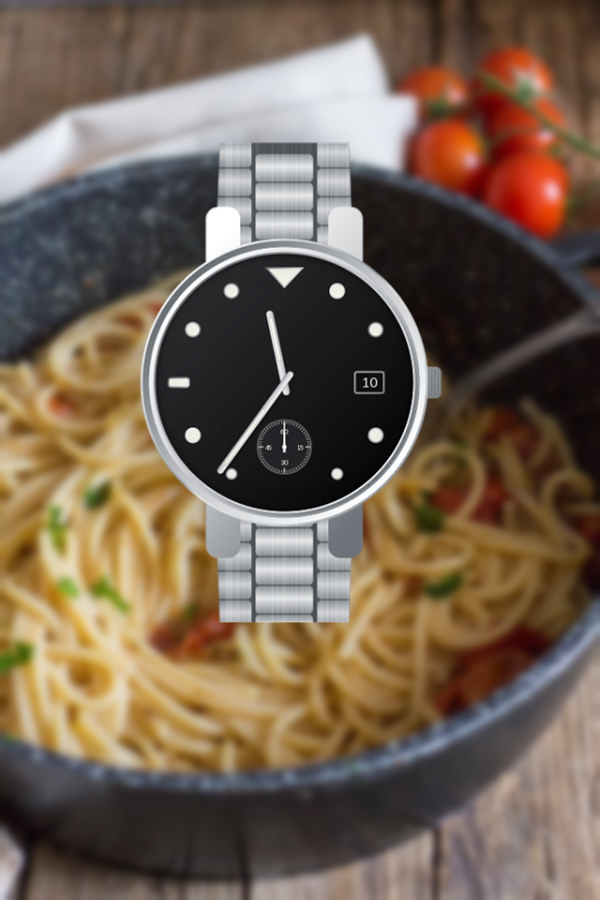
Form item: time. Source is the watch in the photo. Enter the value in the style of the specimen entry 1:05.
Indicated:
11:36
